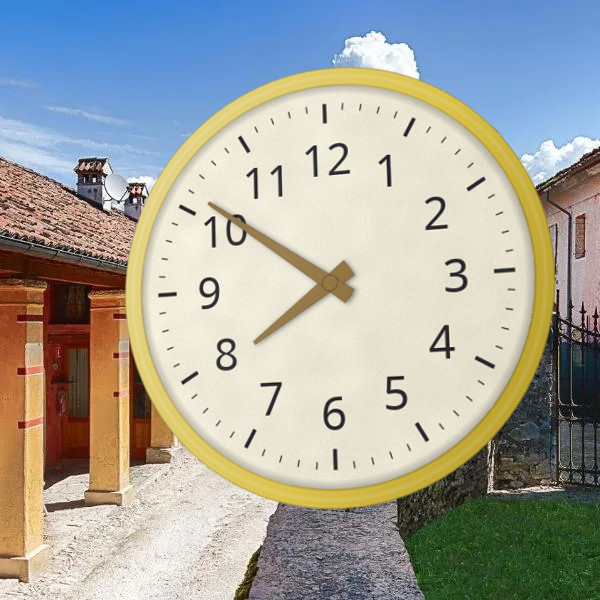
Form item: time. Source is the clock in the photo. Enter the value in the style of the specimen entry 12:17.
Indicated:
7:51
